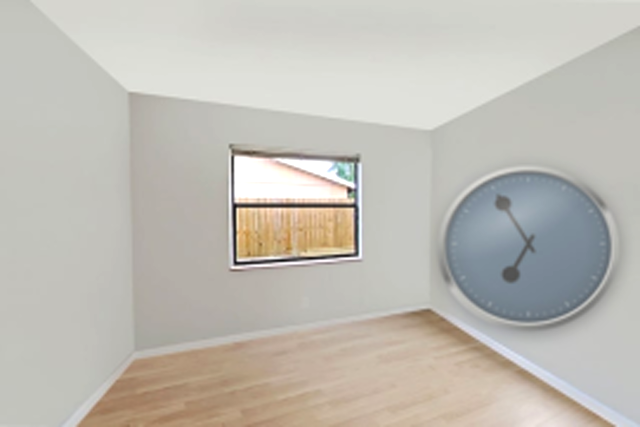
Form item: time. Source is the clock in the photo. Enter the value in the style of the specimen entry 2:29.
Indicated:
6:55
